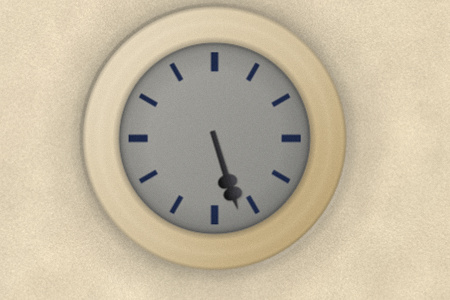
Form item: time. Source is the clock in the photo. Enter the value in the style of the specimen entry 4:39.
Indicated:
5:27
